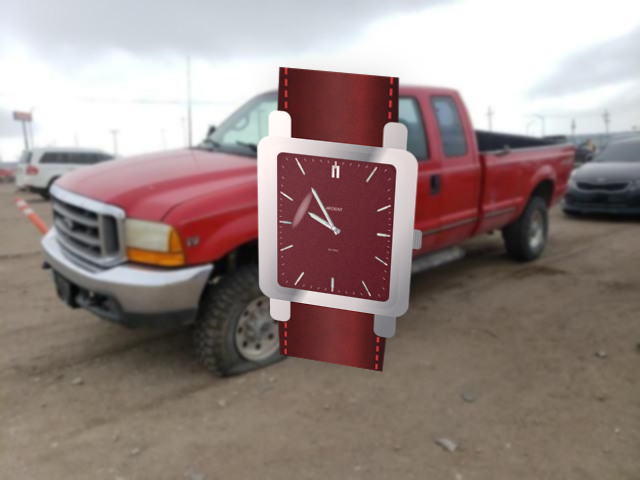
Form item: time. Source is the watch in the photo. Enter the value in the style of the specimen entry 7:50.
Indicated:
9:55
